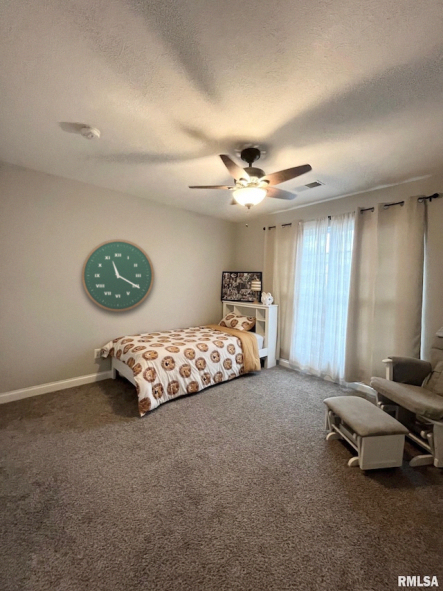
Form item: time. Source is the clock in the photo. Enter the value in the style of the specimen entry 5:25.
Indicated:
11:20
